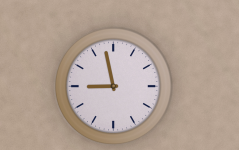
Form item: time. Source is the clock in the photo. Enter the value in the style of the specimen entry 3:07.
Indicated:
8:58
